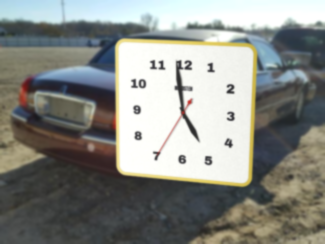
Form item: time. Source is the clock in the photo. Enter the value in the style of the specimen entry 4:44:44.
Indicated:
4:58:35
